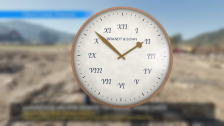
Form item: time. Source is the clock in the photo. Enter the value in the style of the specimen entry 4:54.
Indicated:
1:52
